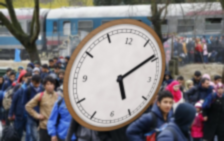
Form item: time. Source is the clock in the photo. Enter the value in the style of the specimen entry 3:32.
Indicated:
5:09
